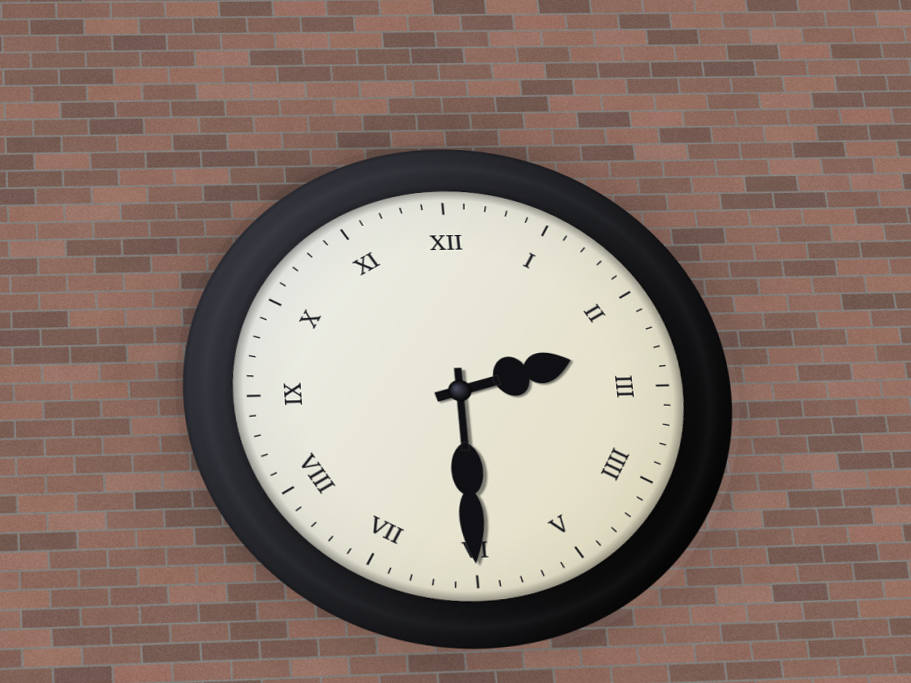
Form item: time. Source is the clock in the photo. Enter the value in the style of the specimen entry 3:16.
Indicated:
2:30
